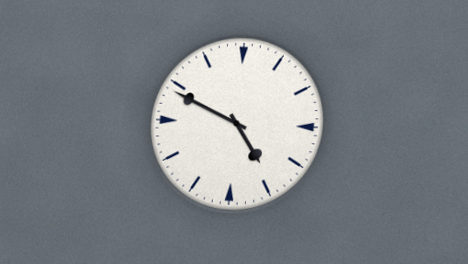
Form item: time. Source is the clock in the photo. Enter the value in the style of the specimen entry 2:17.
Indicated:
4:49
